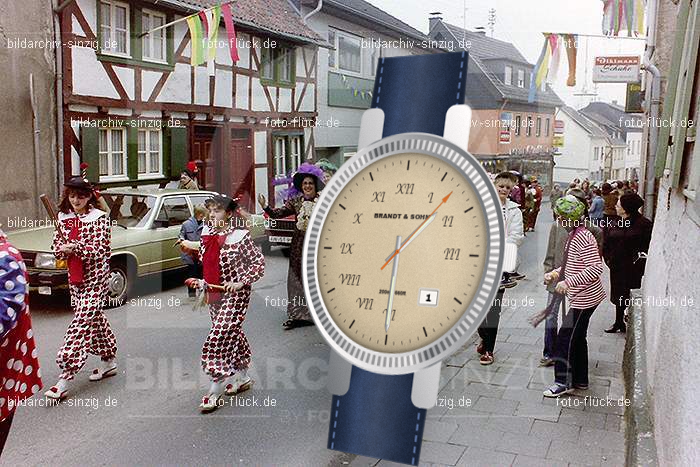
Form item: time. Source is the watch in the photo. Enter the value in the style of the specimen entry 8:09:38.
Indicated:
1:30:07
